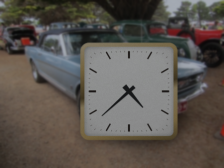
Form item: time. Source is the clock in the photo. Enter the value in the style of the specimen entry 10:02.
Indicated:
4:38
